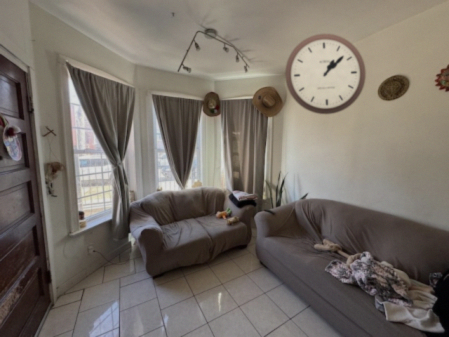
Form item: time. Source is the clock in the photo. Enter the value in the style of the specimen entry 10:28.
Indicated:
1:08
